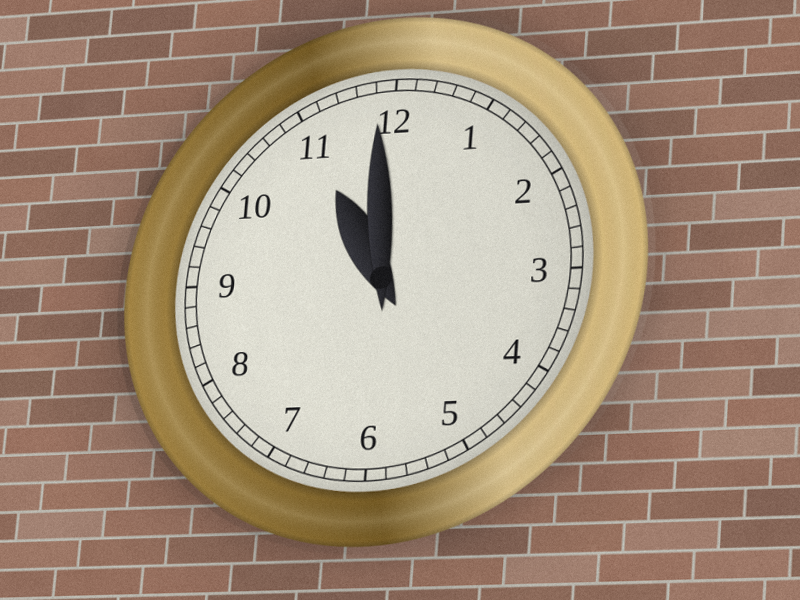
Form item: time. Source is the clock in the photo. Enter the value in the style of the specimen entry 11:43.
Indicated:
10:59
